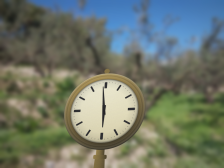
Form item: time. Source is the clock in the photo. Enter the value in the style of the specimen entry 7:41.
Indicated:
5:59
